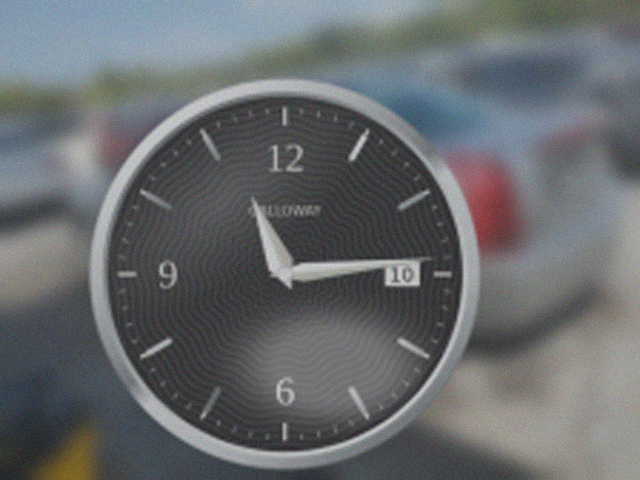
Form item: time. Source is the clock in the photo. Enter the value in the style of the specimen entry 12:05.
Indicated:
11:14
